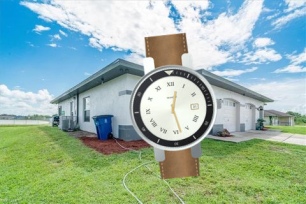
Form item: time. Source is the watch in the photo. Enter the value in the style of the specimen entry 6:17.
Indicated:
12:28
